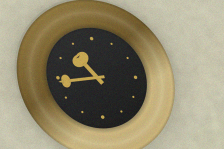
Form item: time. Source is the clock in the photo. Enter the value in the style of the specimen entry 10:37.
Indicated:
10:44
